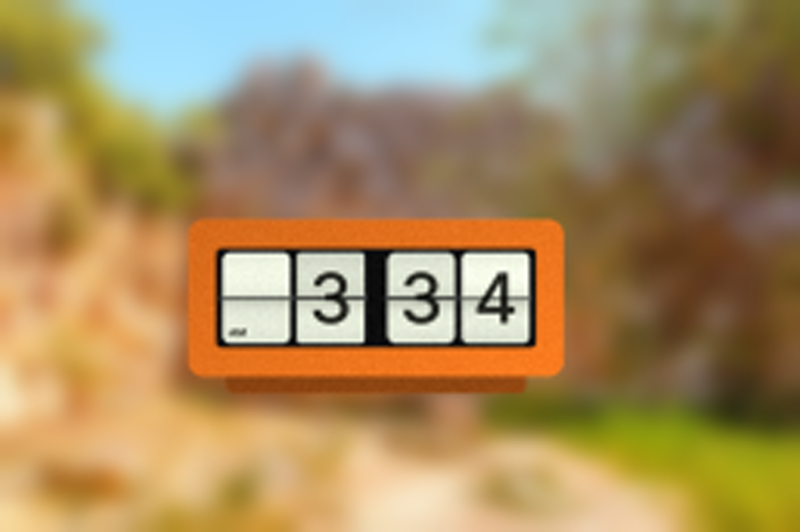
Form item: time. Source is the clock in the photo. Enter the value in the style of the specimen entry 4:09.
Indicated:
3:34
